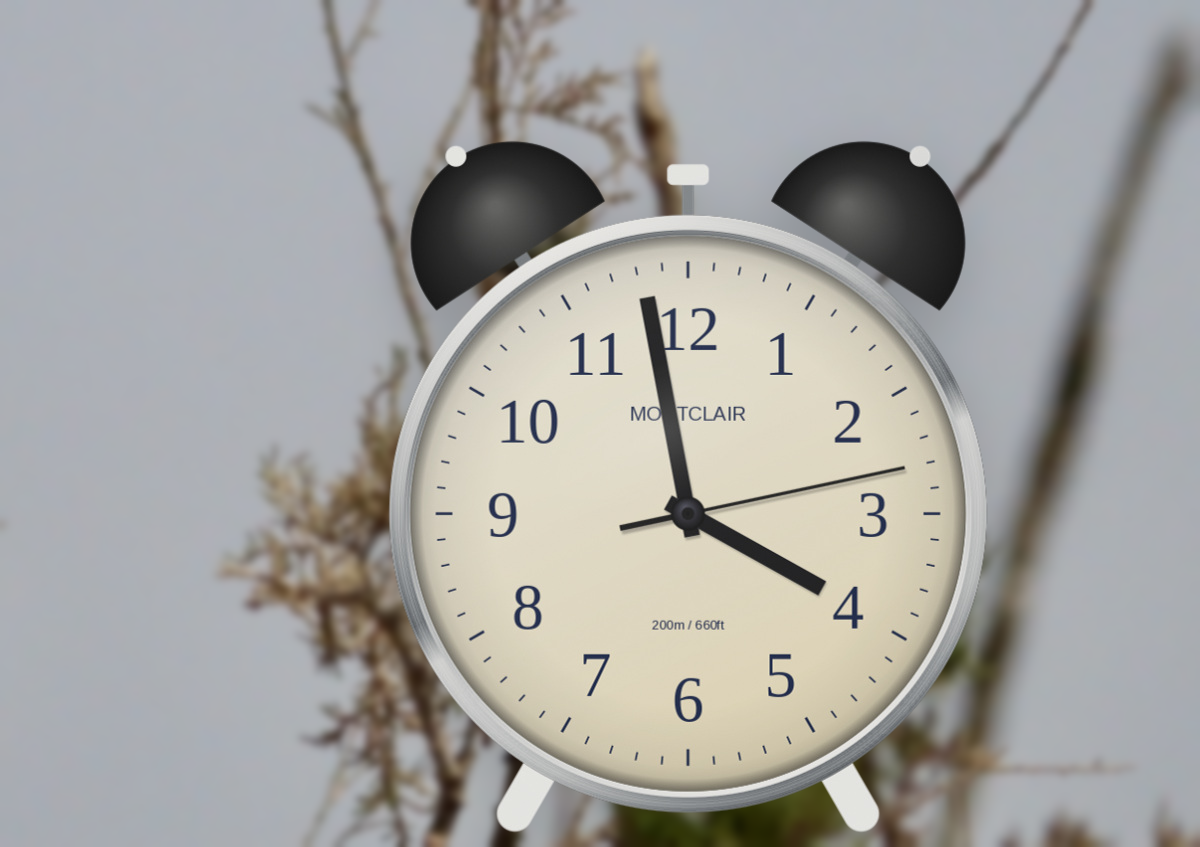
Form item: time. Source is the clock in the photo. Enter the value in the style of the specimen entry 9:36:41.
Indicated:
3:58:13
